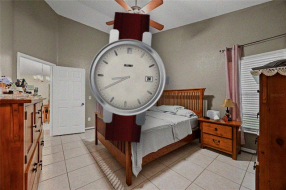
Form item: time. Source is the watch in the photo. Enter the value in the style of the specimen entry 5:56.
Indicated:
8:40
